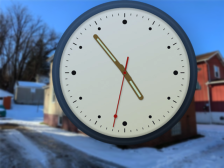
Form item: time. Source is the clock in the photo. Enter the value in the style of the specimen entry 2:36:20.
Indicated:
4:53:32
